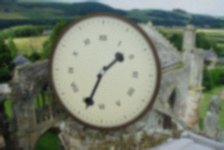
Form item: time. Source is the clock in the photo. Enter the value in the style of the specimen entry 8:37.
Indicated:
1:34
